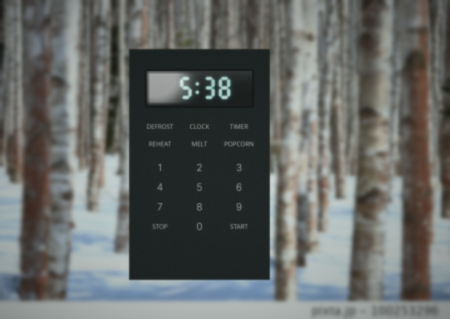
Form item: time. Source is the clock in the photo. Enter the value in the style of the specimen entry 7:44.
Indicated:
5:38
